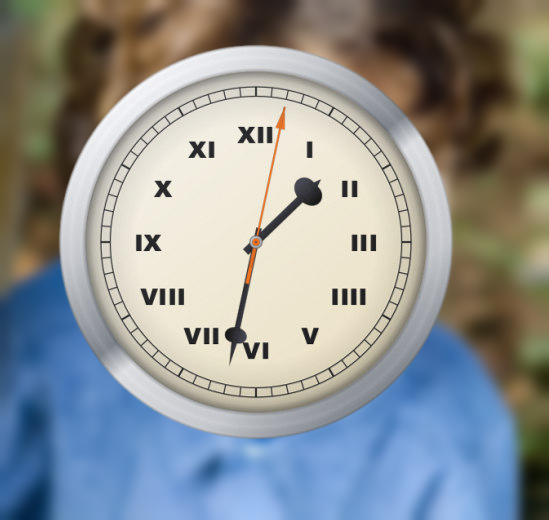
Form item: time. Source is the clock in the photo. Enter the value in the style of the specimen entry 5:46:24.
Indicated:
1:32:02
